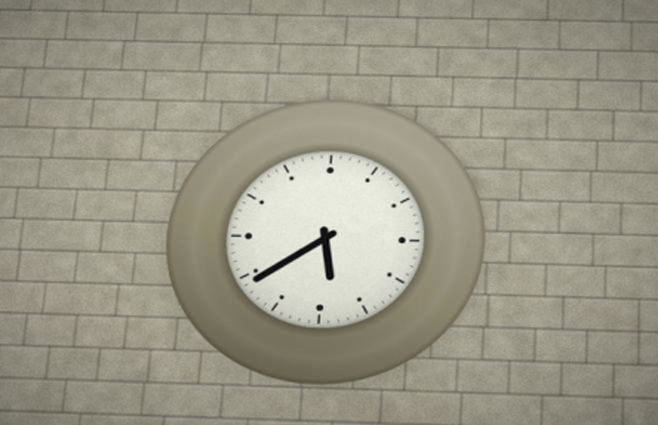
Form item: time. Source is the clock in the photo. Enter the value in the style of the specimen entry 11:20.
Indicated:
5:39
